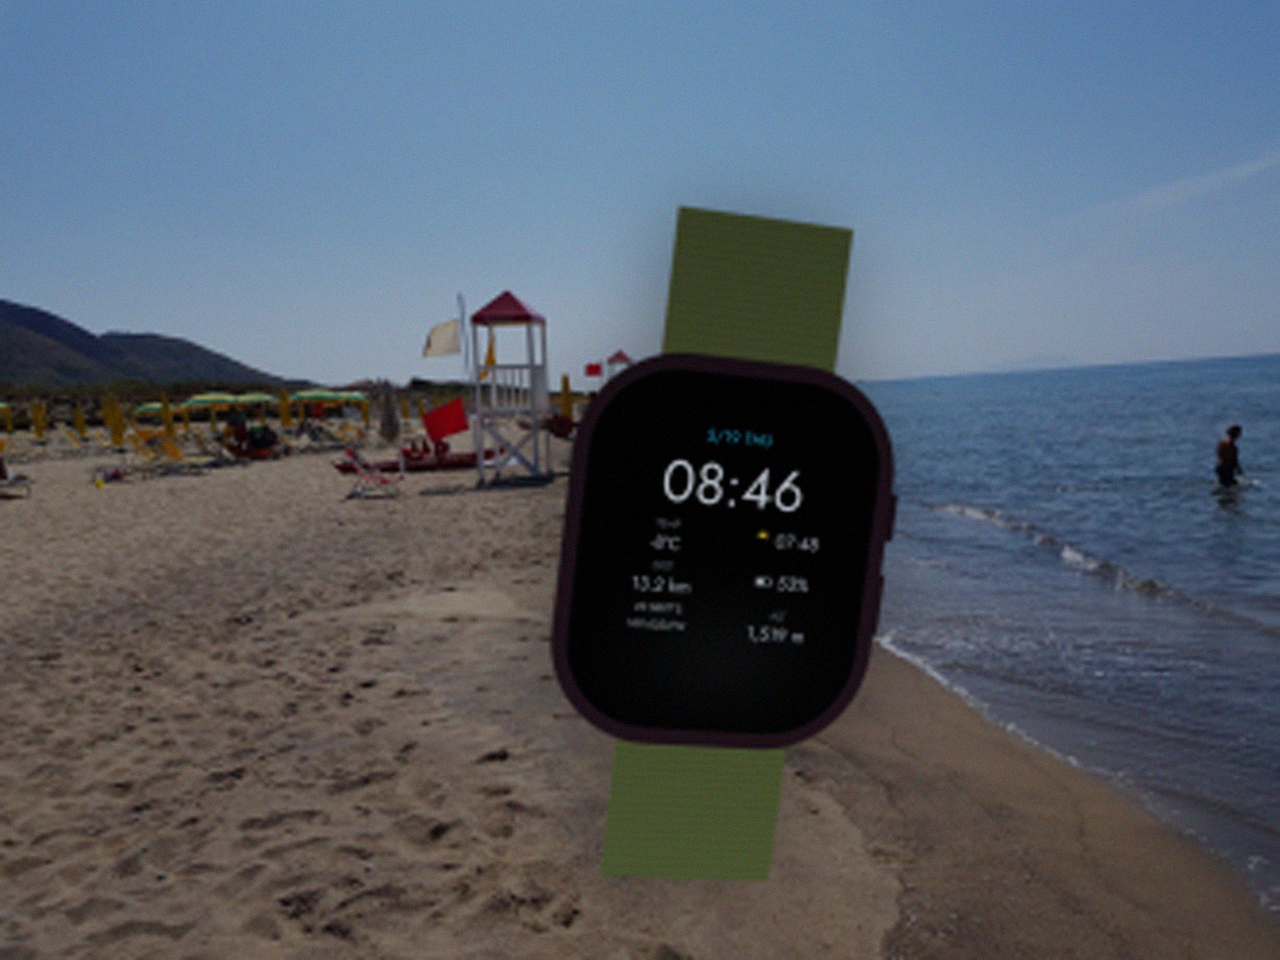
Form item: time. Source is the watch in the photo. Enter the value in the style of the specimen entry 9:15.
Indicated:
8:46
